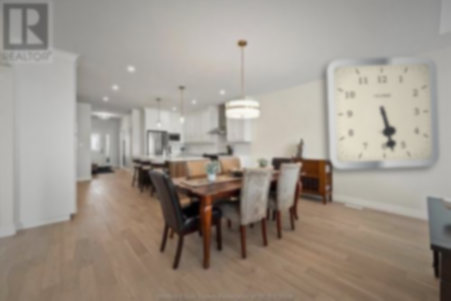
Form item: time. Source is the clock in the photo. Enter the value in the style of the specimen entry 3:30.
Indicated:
5:28
